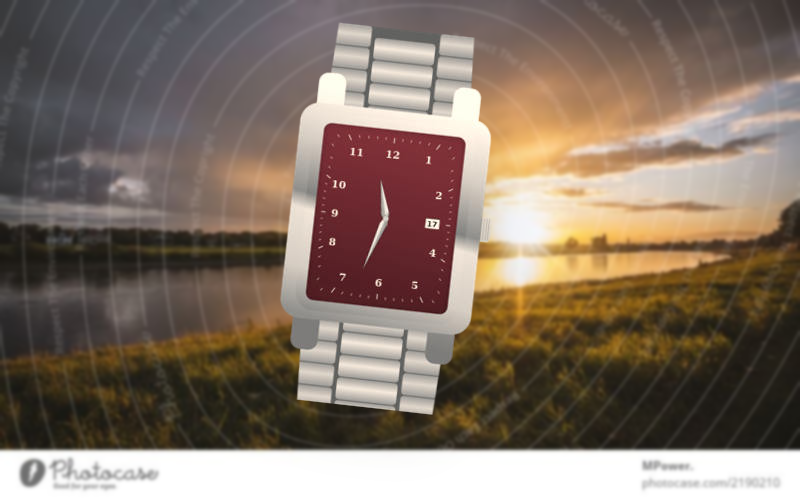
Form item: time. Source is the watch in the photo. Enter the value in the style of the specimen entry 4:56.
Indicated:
11:33
